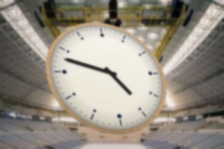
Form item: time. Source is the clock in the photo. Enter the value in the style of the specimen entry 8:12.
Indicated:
4:48
